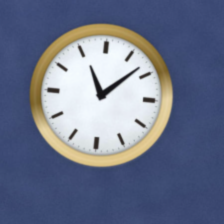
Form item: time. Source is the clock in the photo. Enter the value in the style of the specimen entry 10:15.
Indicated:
11:08
